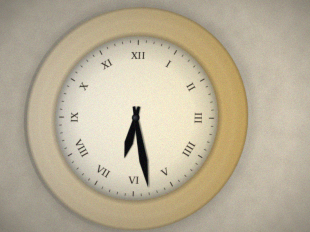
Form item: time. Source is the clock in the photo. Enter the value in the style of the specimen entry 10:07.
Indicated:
6:28
